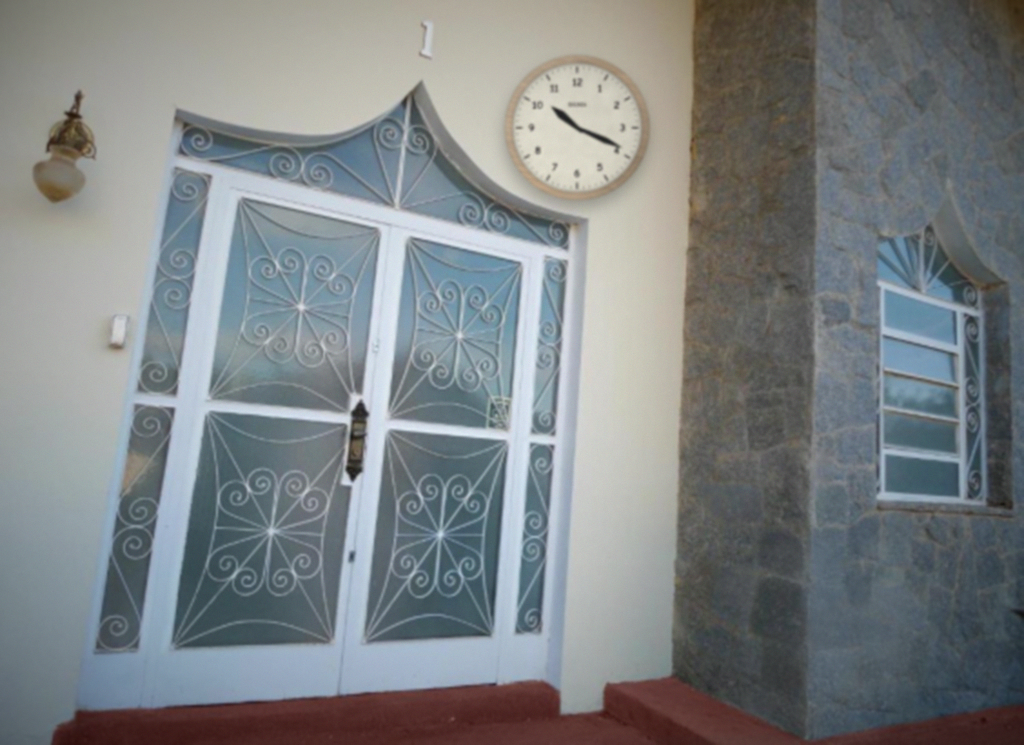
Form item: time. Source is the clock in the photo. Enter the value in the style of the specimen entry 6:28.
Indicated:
10:19
